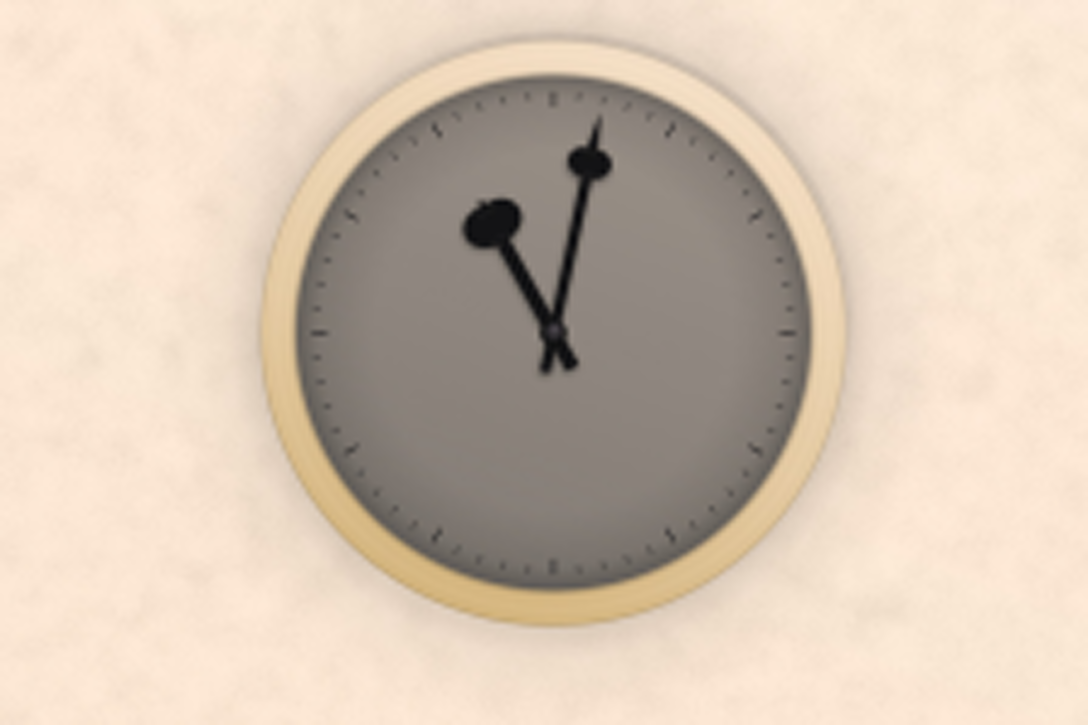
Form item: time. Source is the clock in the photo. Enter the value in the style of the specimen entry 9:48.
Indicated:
11:02
